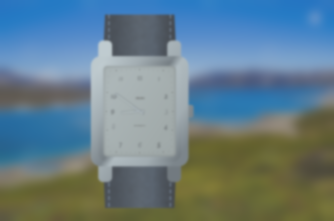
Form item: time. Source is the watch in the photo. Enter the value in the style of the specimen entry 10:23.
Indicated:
8:51
